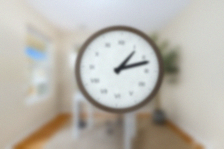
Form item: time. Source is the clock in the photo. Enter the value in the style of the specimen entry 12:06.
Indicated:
1:12
